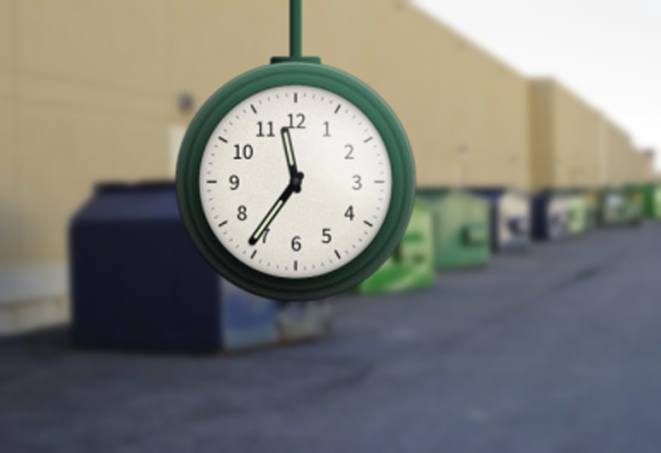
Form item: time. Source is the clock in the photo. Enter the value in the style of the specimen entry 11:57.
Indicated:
11:36
